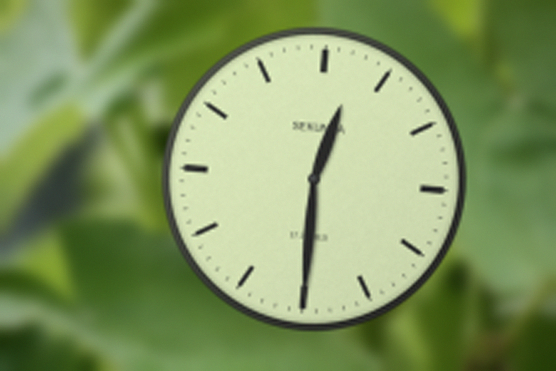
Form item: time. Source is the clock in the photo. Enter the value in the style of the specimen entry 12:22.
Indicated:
12:30
